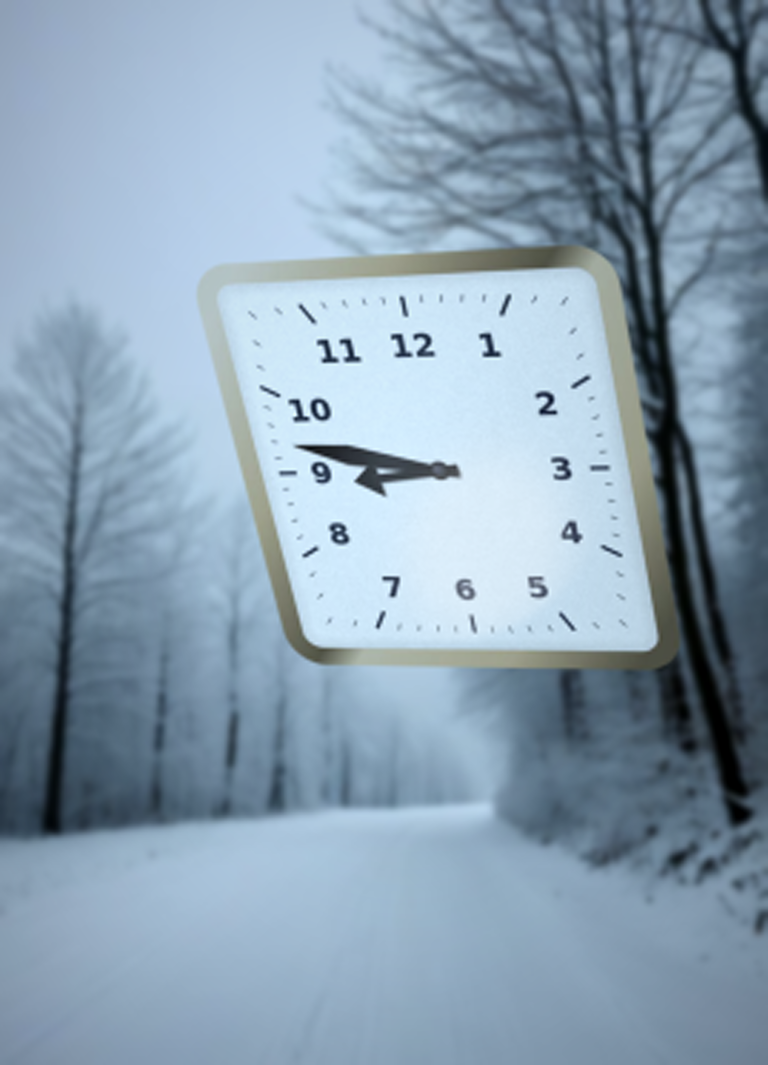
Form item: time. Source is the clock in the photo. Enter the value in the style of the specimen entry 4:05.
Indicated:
8:47
